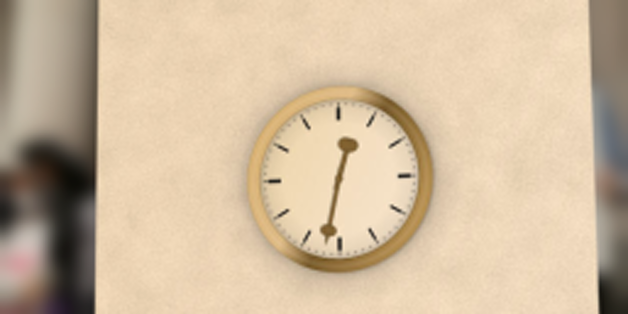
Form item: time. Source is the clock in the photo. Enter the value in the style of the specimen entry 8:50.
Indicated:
12:32
